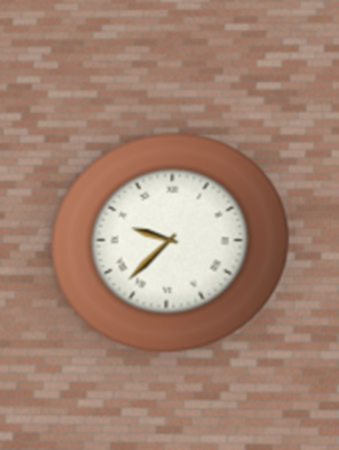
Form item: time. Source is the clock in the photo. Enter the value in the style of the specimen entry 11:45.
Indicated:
9:37
